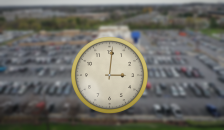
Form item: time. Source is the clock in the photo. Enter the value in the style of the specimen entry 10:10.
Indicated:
3:01
